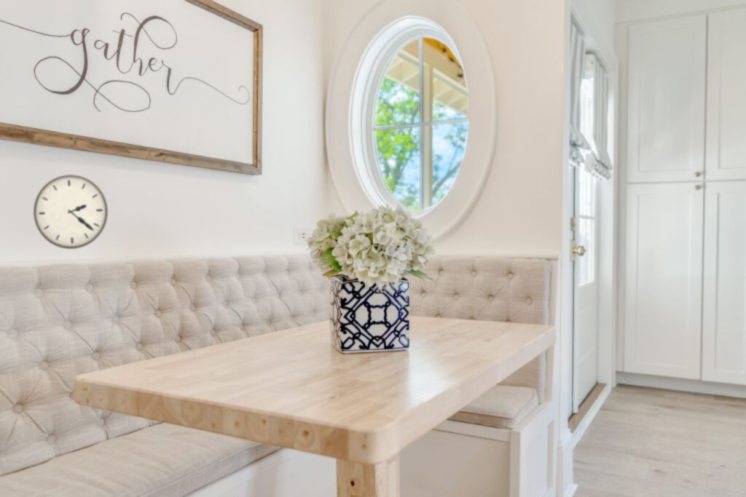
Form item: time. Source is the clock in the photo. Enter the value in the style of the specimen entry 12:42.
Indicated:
2:22
